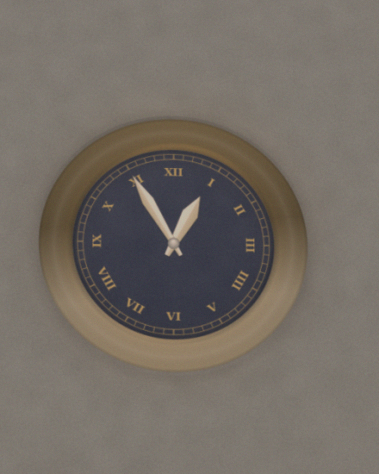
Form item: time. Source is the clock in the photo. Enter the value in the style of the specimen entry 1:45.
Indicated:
12:55
